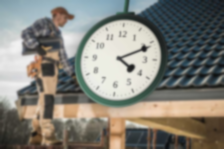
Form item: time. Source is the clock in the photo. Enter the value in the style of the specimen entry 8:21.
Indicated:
4:11
